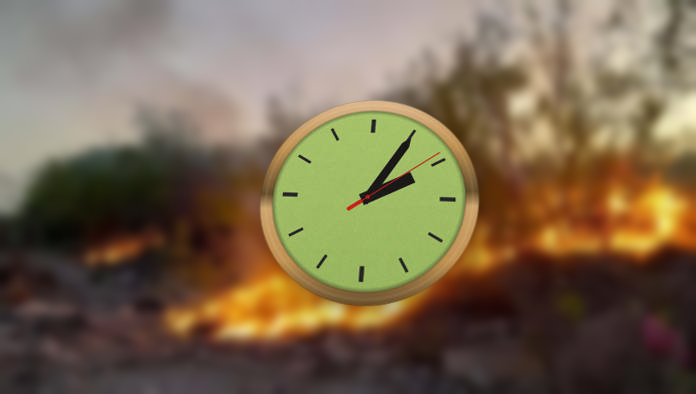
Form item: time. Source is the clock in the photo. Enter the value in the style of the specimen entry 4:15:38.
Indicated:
2:05:09
